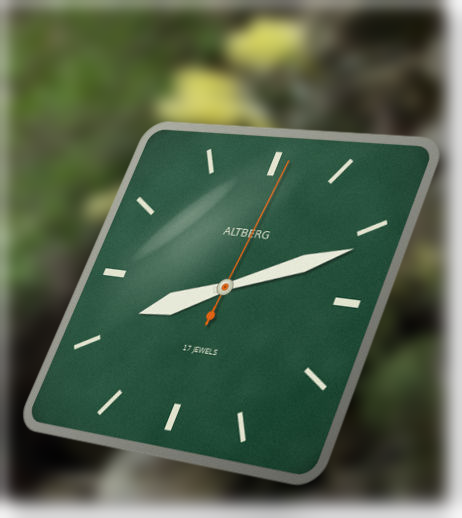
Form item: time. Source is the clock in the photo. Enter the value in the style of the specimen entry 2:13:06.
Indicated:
8:11:01
